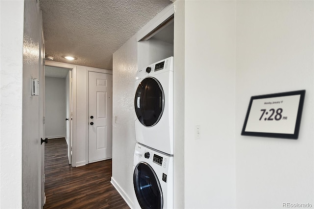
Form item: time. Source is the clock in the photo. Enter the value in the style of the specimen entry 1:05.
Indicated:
7:28
